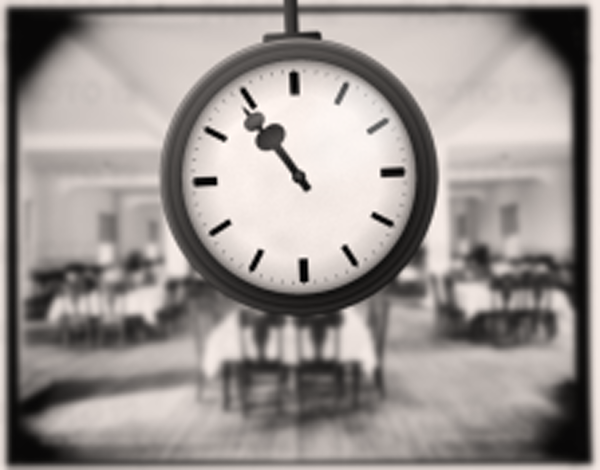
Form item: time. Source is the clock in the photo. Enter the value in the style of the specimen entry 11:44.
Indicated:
10:54
